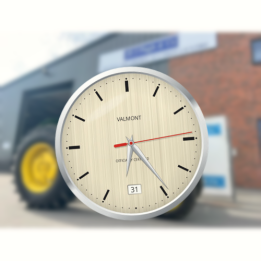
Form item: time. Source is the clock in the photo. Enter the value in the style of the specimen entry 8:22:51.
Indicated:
6:24:14
